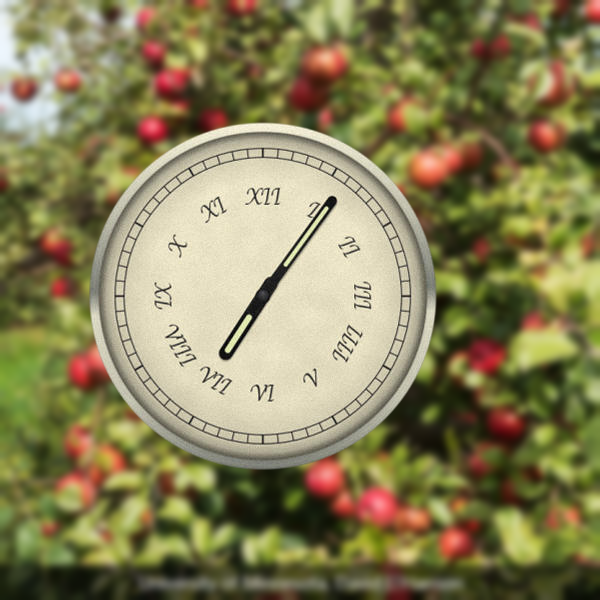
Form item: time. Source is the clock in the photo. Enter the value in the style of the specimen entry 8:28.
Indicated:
7:06
